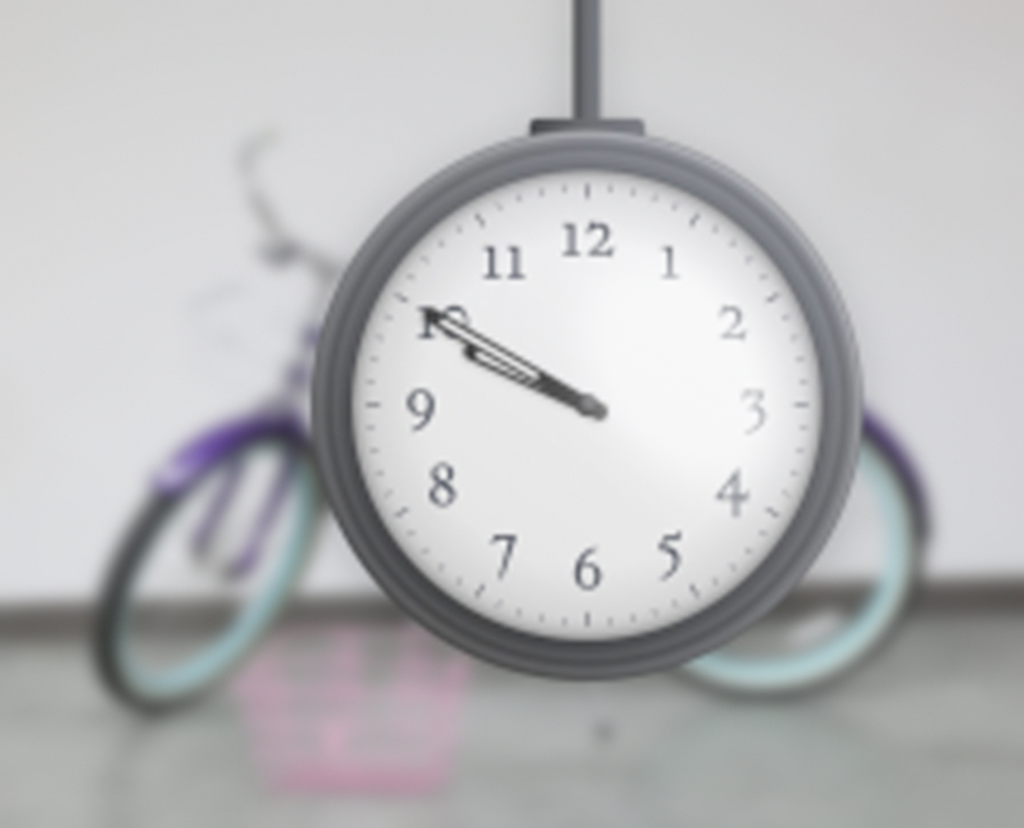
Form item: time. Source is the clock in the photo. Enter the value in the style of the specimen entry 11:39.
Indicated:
9:50
